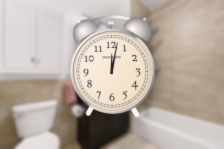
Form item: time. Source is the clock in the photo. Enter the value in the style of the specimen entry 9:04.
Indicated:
12:02
